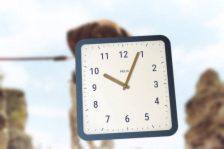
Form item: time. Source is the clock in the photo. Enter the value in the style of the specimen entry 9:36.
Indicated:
10:04
